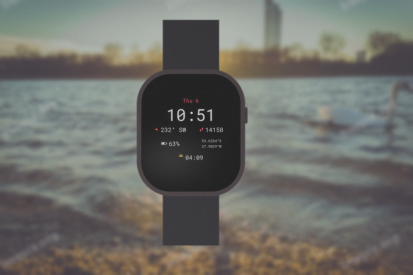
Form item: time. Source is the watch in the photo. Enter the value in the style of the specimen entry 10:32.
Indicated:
10:51
